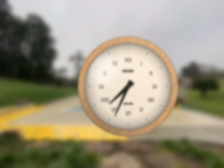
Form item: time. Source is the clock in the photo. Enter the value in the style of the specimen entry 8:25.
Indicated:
7:34
